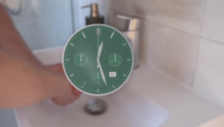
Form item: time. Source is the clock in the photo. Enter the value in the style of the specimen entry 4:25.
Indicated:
12:27
